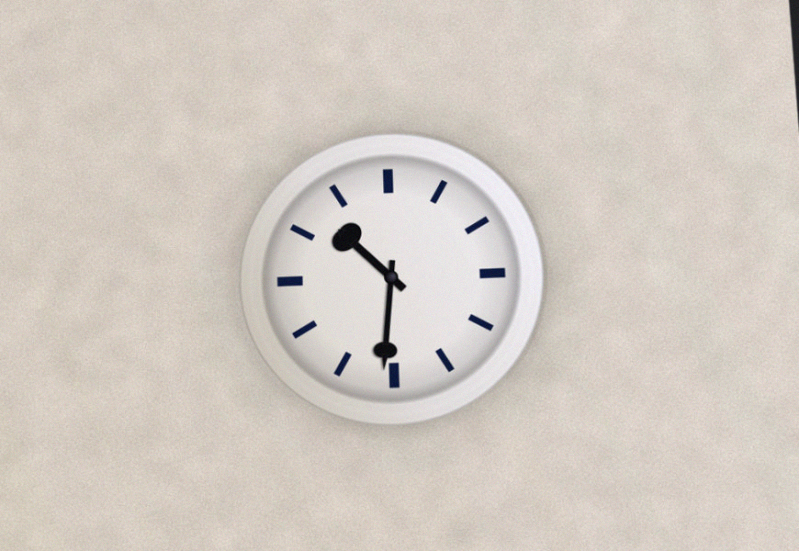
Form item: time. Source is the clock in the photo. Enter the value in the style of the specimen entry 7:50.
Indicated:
10:31
